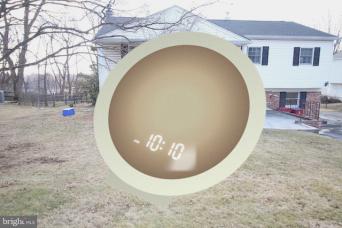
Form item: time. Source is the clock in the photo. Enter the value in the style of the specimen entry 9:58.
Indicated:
10:10
